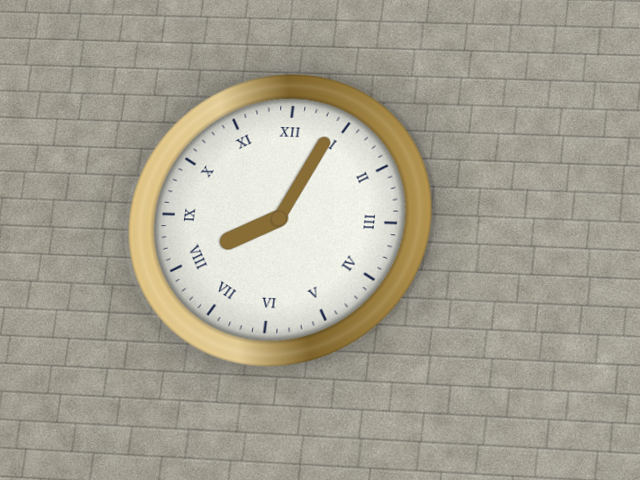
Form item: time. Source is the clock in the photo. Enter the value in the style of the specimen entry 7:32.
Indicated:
8:04
